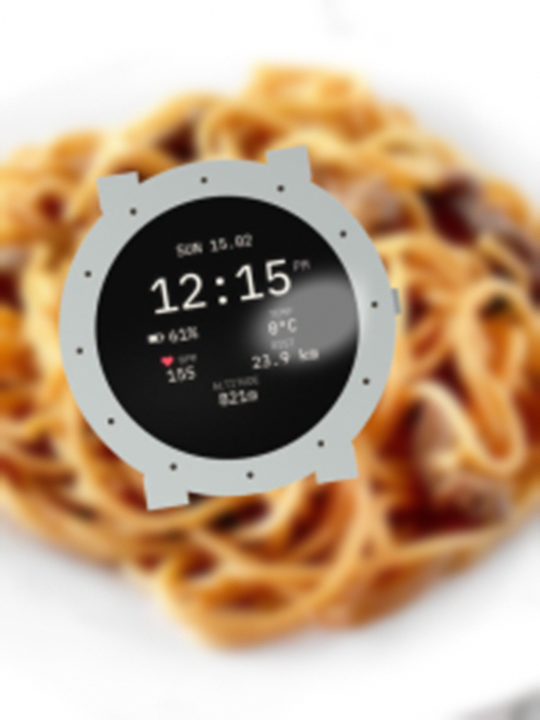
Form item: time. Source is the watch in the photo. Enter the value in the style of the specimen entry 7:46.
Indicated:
12:15
